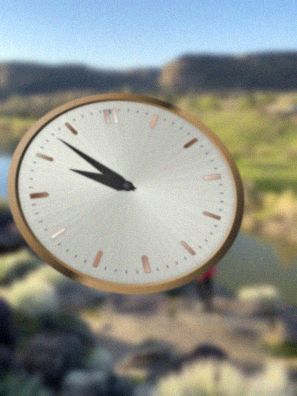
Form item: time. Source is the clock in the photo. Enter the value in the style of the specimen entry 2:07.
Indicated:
9:53
